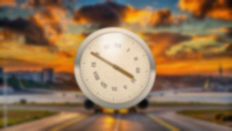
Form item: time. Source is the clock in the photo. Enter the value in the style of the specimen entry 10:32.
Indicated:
3:49
